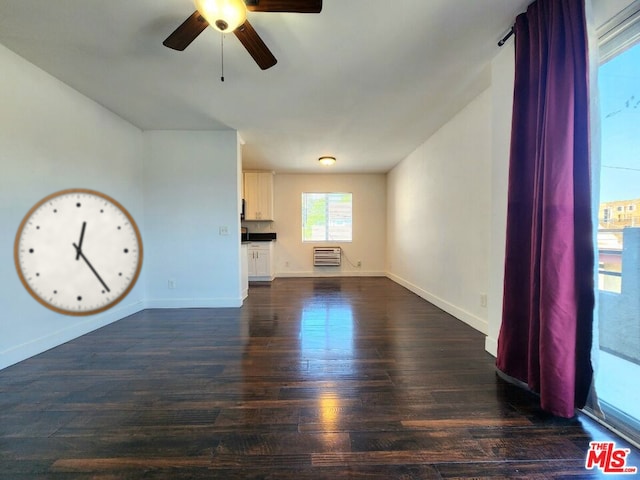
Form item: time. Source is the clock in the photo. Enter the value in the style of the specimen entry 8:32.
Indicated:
12:24
